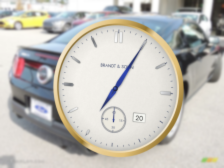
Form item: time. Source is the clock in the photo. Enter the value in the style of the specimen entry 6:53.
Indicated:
7:05
